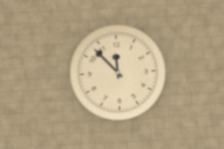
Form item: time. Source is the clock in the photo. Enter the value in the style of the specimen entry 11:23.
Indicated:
11:53
